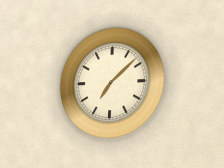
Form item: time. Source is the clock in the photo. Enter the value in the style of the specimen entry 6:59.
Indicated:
7:08
